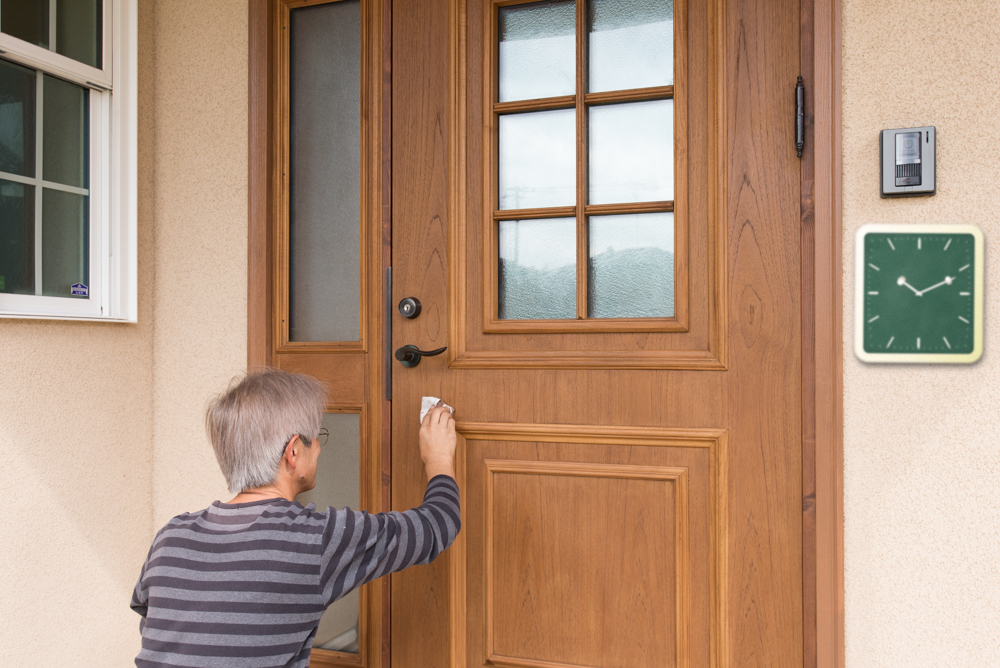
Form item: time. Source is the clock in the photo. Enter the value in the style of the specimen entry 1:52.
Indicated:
10:11
